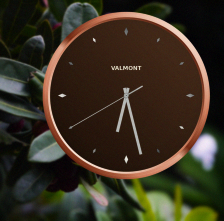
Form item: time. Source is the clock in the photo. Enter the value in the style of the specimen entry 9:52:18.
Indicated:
6:27:40
